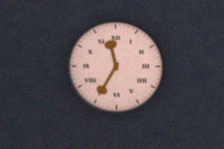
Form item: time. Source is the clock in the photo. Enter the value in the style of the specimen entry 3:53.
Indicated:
11:35
